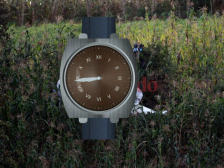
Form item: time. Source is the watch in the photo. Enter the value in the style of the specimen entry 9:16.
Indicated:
8:44
